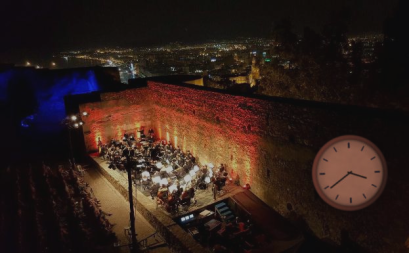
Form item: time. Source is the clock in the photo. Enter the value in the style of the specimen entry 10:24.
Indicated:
3:39
